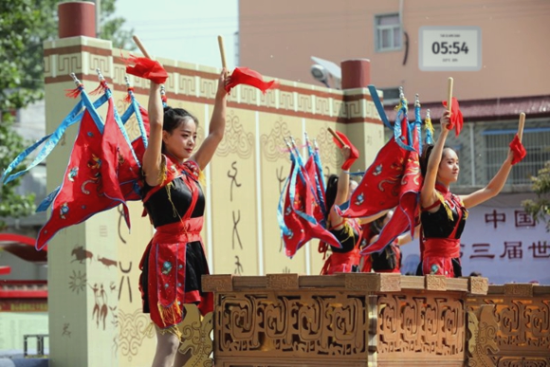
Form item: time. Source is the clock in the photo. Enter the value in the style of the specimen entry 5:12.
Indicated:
5:54
